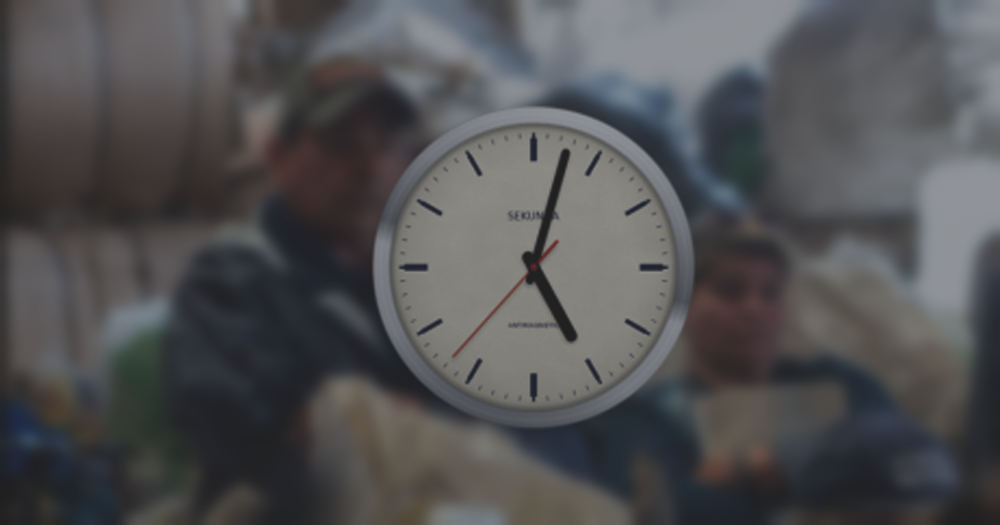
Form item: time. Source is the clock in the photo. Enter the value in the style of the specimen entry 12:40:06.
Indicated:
5:02:37
